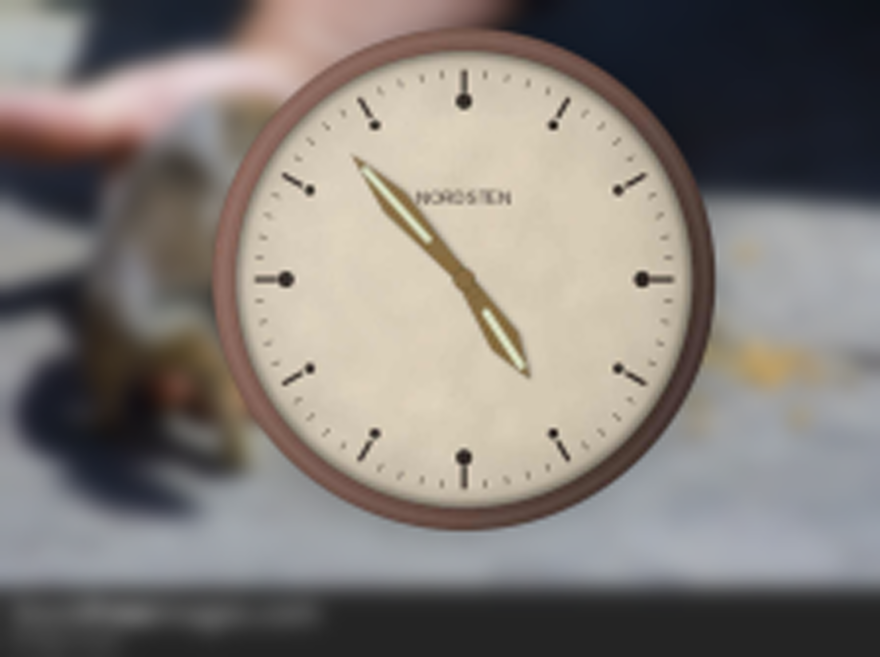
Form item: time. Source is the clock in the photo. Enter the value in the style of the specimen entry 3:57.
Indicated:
4:53
